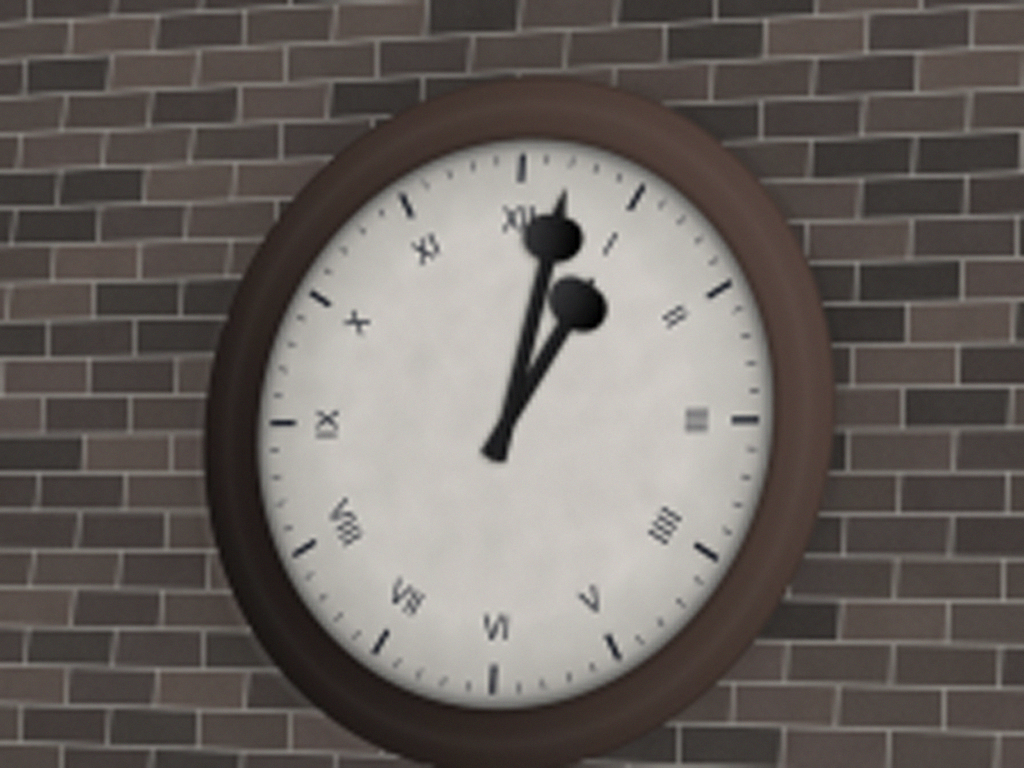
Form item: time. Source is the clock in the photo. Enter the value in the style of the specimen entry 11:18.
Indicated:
1:02
